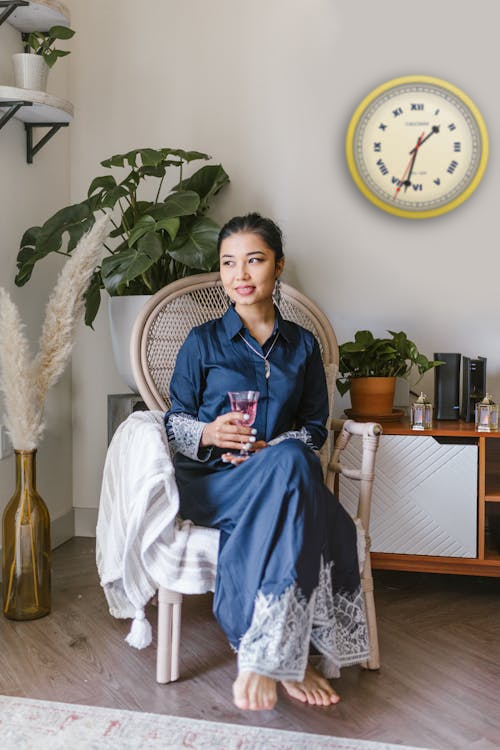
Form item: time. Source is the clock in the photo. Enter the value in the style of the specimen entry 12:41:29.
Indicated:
1:32:34
